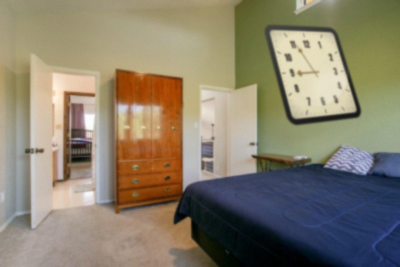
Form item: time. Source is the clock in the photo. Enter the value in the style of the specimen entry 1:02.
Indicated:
8:56
